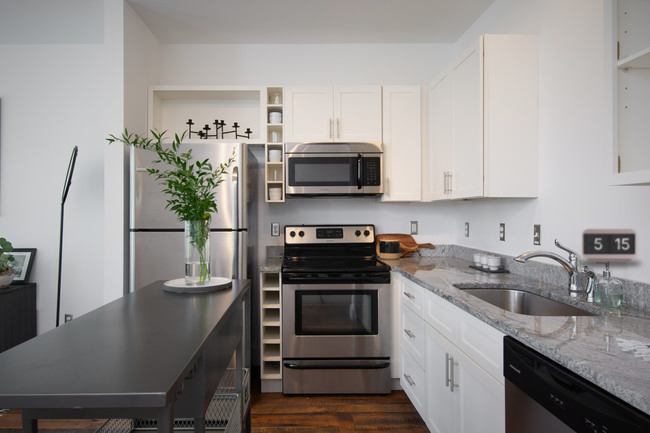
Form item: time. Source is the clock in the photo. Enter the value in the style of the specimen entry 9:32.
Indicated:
5:15
